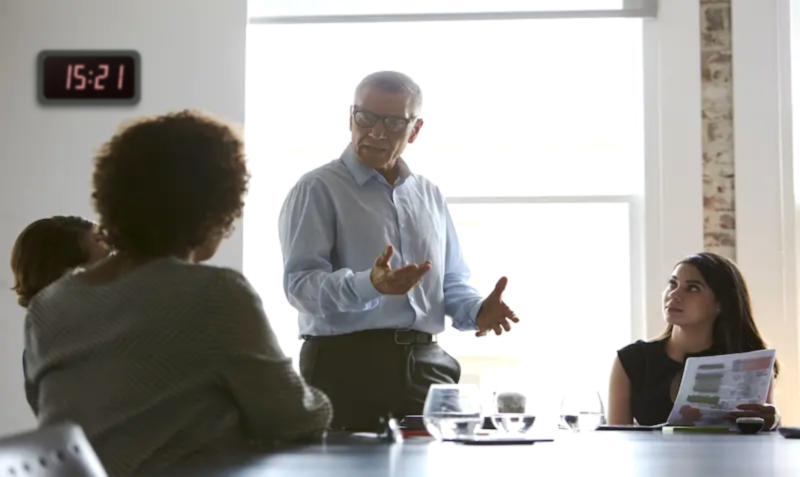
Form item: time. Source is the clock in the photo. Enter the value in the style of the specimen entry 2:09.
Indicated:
15:21
